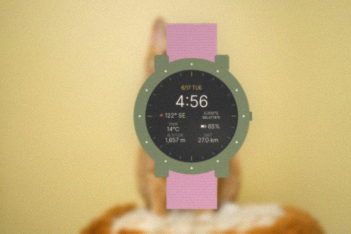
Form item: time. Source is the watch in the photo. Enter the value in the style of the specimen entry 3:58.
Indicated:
4:56
